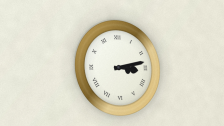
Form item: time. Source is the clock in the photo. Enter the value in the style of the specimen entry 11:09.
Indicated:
3:13
